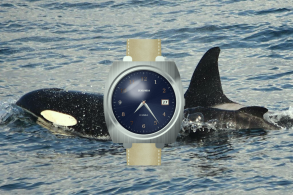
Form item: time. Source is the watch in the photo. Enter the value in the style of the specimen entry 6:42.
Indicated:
7:24
